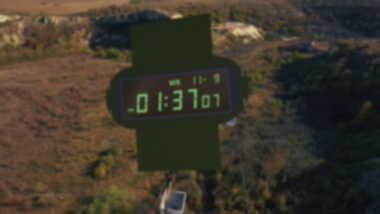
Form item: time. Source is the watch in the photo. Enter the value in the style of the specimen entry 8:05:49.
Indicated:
1:37:07
